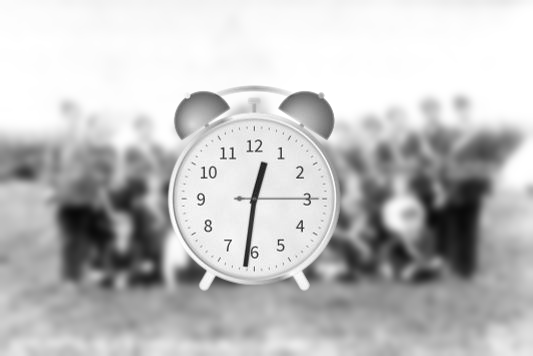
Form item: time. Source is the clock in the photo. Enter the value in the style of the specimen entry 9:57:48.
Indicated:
12:31:15
